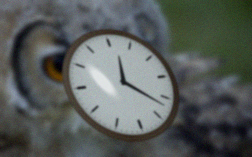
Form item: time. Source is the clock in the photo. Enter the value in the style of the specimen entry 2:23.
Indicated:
12:22
